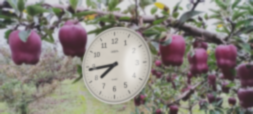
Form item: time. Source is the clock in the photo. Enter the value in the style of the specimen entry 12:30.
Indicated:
7:44
